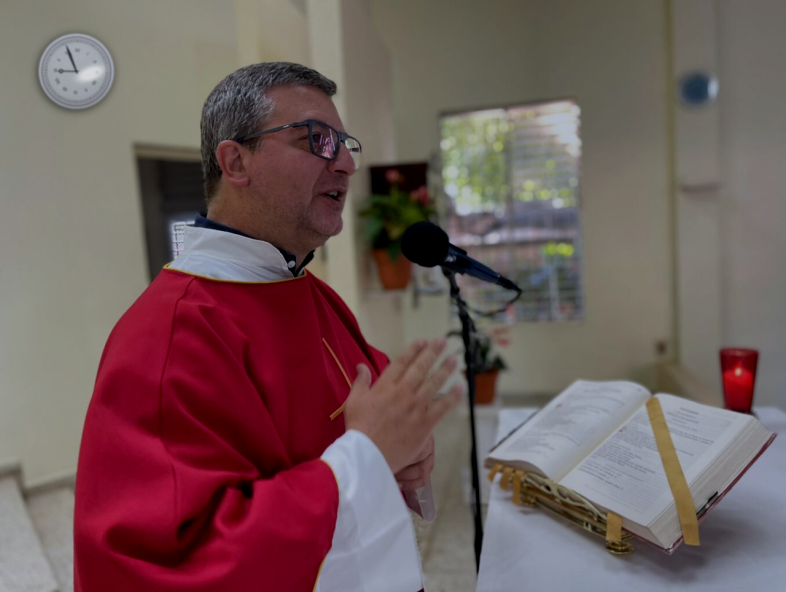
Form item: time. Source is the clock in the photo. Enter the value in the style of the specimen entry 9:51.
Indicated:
8:56
